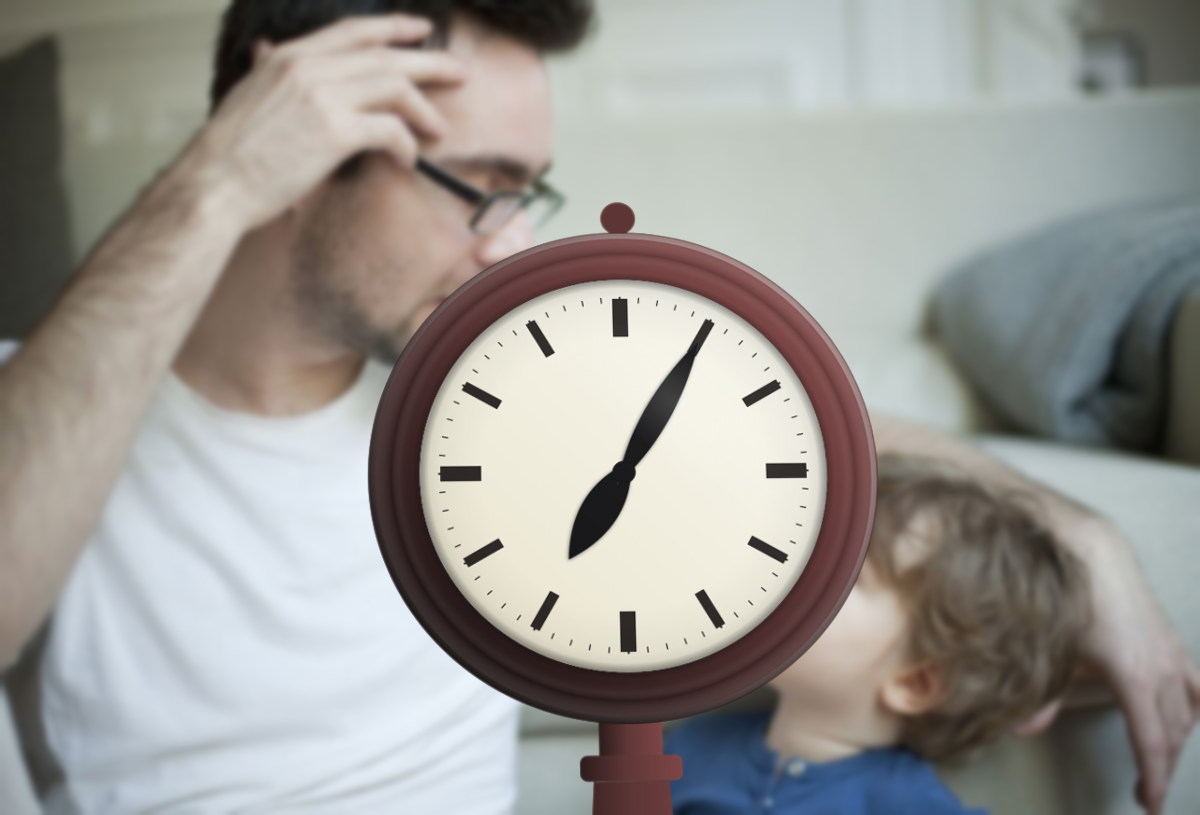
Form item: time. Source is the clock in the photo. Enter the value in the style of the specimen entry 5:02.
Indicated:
7:05
